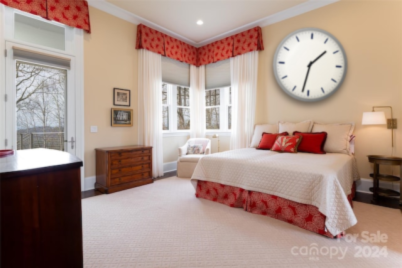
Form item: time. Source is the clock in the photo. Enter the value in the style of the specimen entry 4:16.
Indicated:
1:32
